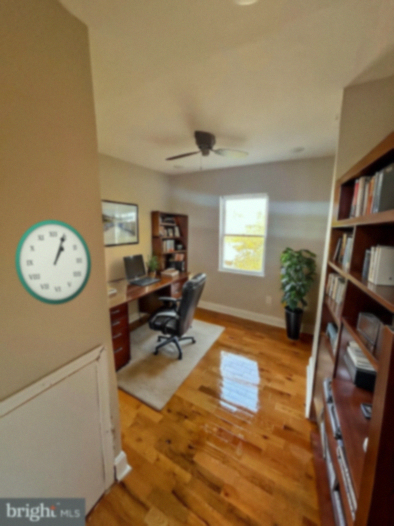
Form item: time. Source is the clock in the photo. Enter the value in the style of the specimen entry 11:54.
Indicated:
1:04
